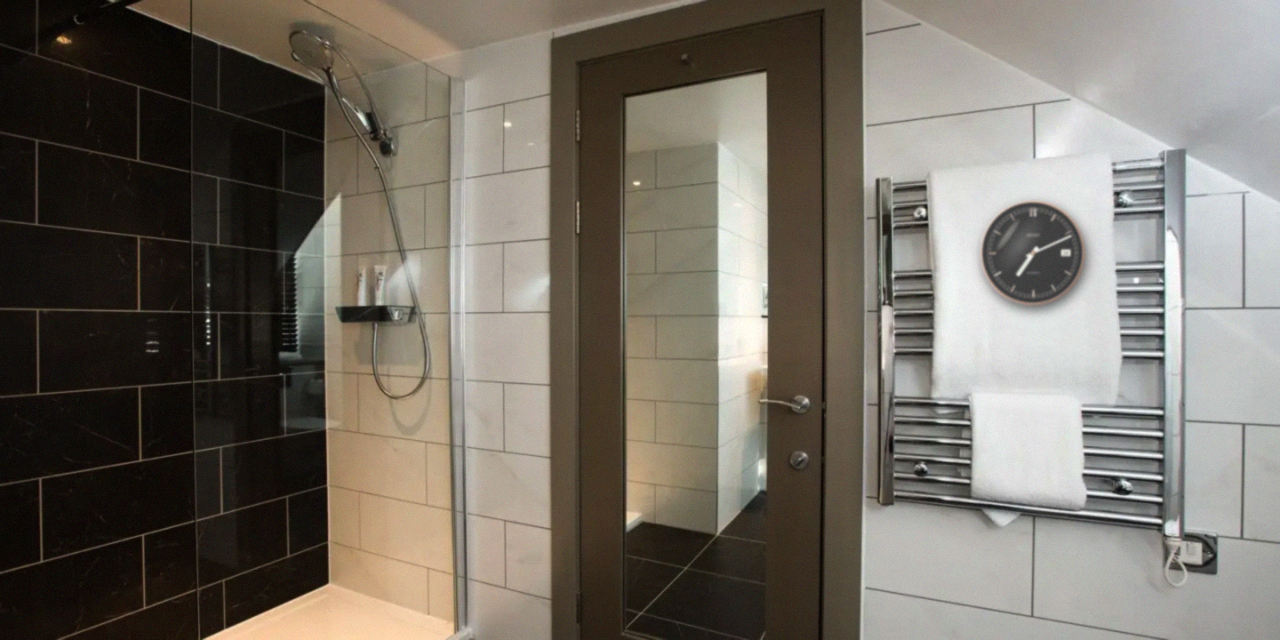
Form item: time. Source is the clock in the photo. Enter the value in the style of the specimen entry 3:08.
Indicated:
7:11
